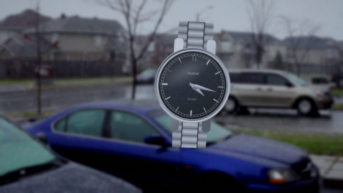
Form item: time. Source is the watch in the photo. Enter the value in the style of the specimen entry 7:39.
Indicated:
4:17
